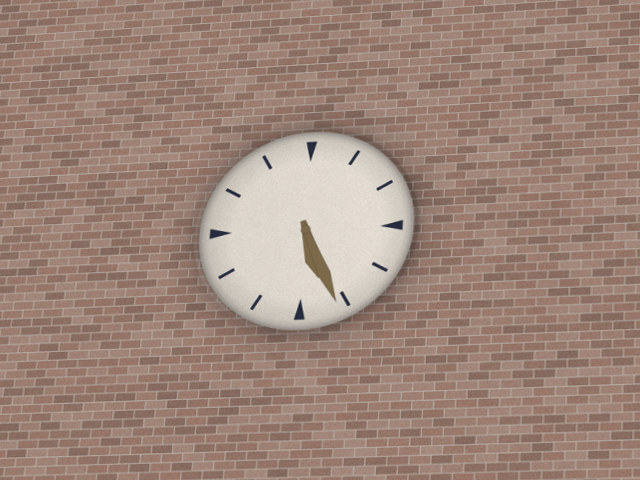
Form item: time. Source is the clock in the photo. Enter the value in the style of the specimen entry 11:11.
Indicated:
5:26
